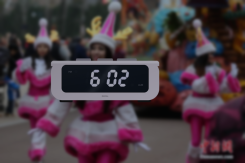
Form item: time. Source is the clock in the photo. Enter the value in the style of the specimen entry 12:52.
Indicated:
6:02
